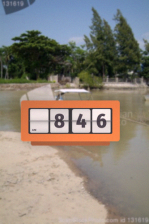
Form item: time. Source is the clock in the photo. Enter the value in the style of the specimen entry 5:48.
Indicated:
8:46
